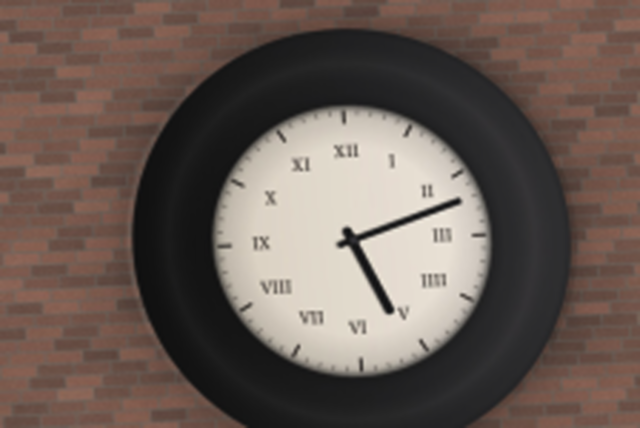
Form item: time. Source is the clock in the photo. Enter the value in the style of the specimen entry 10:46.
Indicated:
5:12
